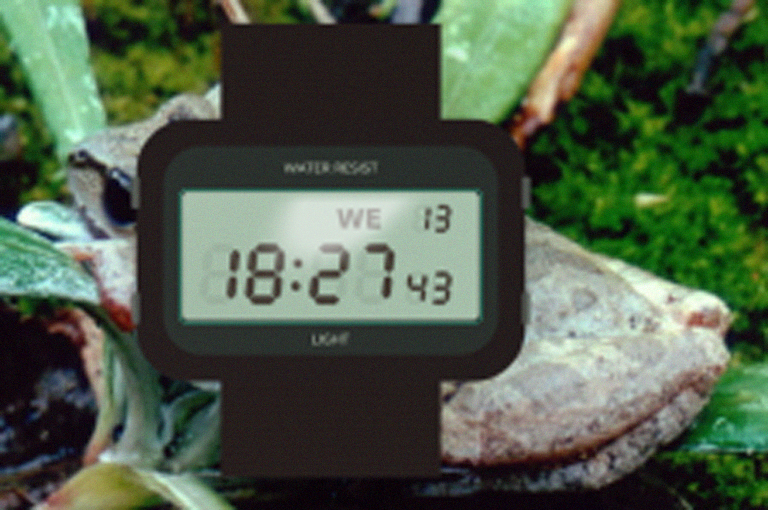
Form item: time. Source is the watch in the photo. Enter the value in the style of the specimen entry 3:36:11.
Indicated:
18:27:43
